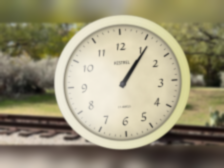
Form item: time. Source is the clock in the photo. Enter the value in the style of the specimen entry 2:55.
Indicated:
1:06
